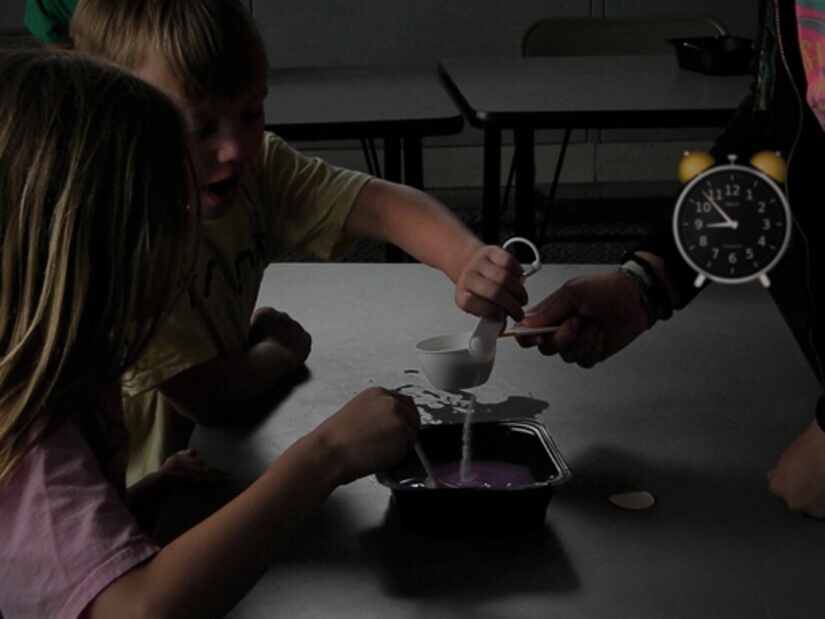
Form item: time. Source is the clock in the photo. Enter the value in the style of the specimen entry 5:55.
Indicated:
8:53
